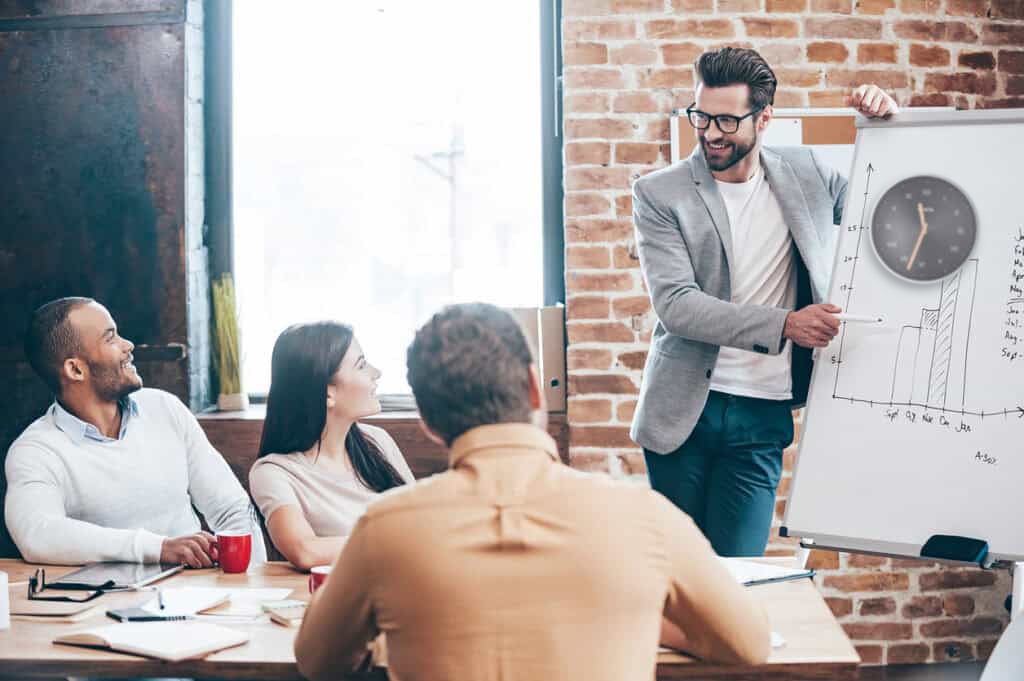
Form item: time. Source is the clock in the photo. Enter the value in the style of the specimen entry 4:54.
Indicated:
11:33
